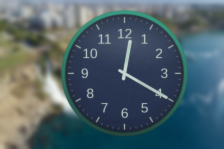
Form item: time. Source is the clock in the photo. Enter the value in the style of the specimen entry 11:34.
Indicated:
12:20
